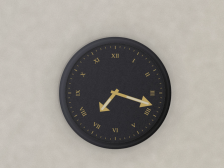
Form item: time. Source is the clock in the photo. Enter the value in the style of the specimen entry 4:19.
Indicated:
7:18
